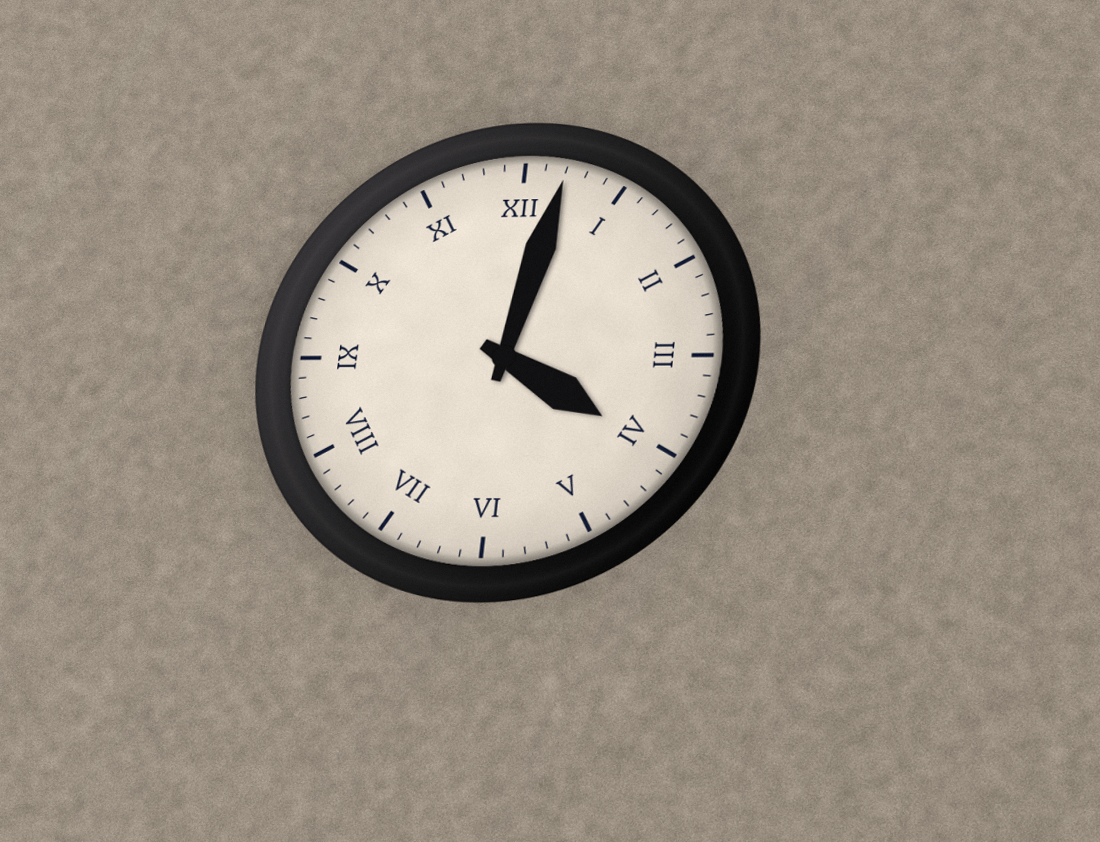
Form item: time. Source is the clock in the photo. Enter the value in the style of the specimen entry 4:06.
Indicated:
4:02
